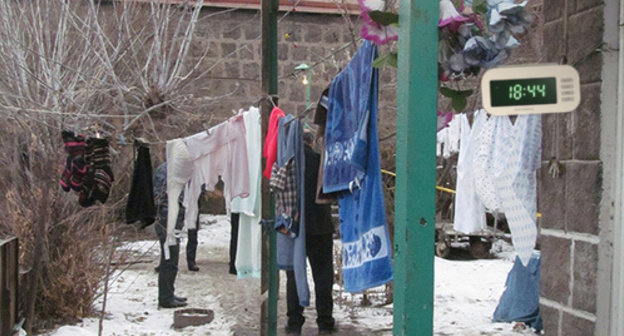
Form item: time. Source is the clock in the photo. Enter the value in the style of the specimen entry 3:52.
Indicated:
18:44
